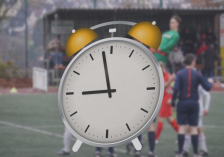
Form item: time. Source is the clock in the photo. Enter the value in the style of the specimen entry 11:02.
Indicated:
8:58
